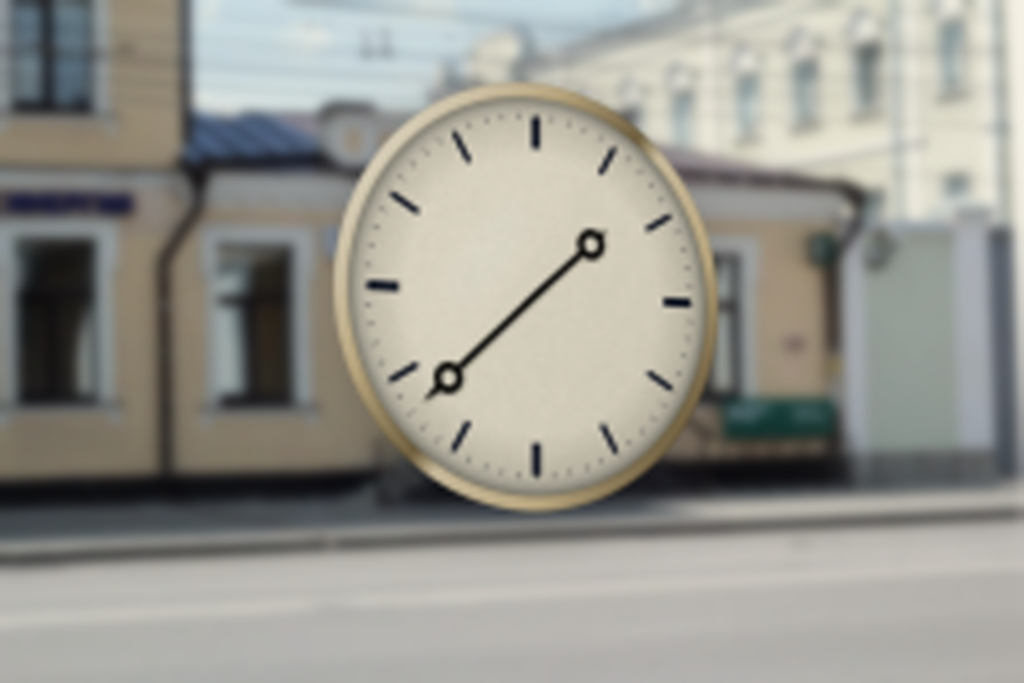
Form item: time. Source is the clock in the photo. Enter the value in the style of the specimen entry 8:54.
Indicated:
1:38
